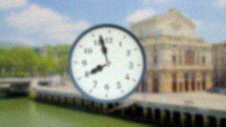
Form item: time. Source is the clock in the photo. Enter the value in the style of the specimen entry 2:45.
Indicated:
7:57
